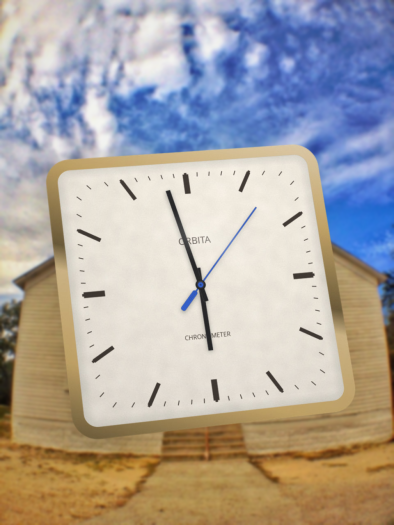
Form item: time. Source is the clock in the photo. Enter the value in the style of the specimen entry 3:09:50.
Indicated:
5:58:07
